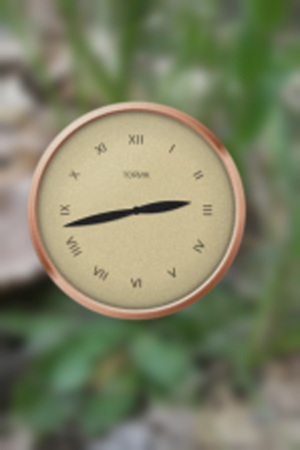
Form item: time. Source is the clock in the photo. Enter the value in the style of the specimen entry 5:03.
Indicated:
2:43
